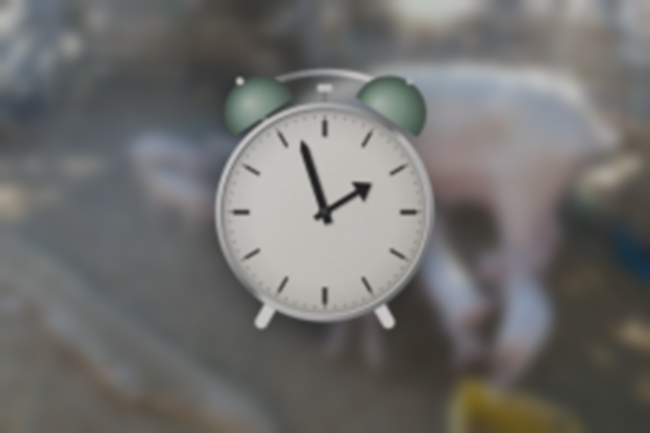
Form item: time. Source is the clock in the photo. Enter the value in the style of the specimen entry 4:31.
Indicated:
1:57
